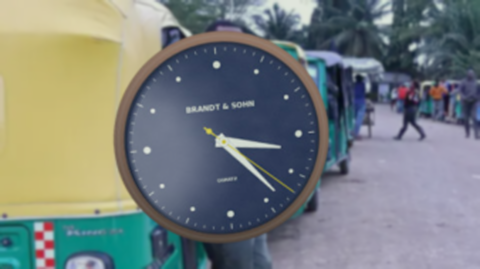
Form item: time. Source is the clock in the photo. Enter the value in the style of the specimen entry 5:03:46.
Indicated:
3:23:22
